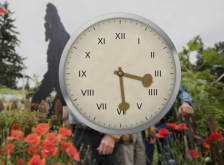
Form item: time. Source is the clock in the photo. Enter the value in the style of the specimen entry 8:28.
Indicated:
3:29
